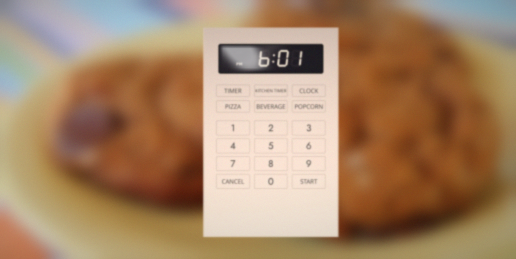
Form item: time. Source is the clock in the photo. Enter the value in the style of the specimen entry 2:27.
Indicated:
6:01
